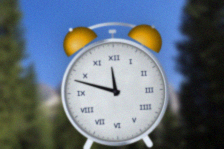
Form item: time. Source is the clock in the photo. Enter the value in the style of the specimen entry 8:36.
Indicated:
11:48
